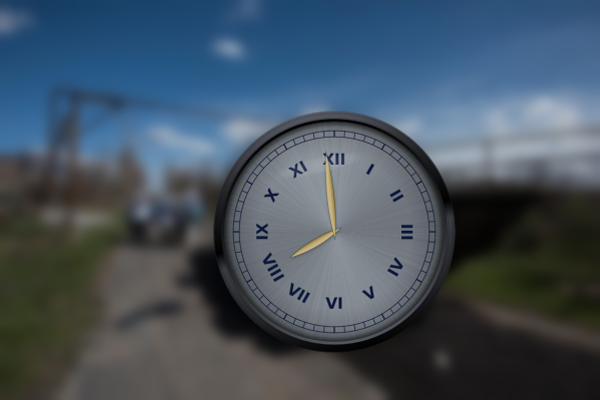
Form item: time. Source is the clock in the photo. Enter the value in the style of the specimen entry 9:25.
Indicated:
7:59
